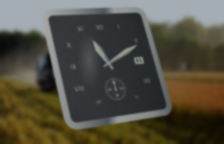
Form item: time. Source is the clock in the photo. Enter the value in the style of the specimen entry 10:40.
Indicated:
11:11
